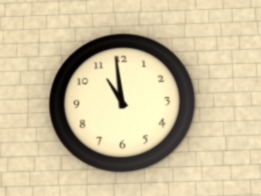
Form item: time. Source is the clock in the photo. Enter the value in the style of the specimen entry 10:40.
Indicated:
10:59
